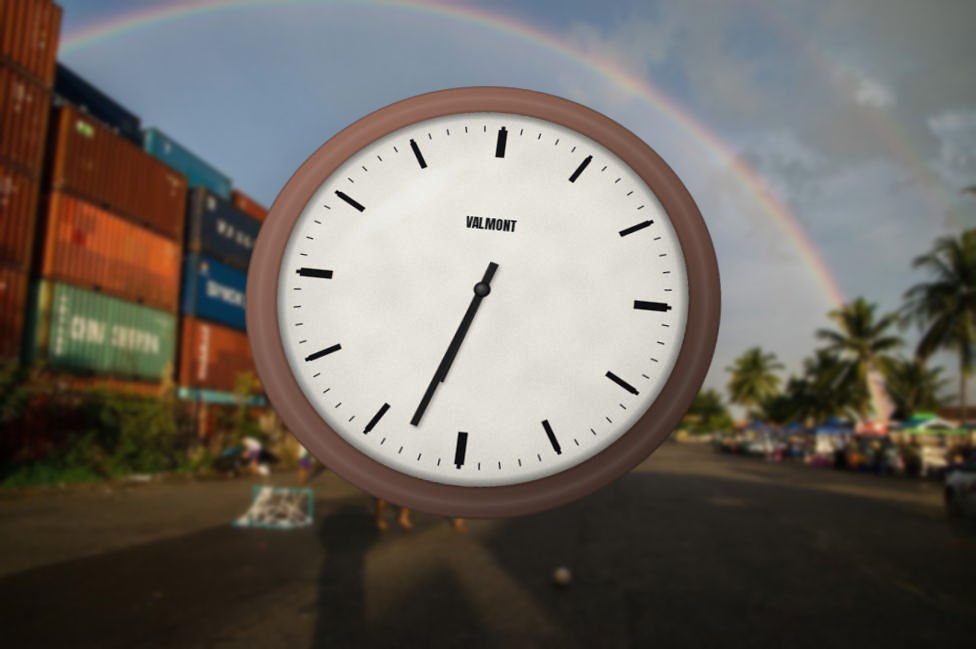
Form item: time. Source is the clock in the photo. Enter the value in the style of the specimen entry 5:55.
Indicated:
6:33
